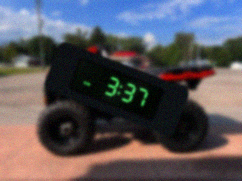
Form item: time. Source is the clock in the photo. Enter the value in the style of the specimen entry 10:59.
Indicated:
3:37
